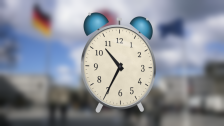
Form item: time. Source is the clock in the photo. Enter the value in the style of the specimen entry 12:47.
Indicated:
10:35
